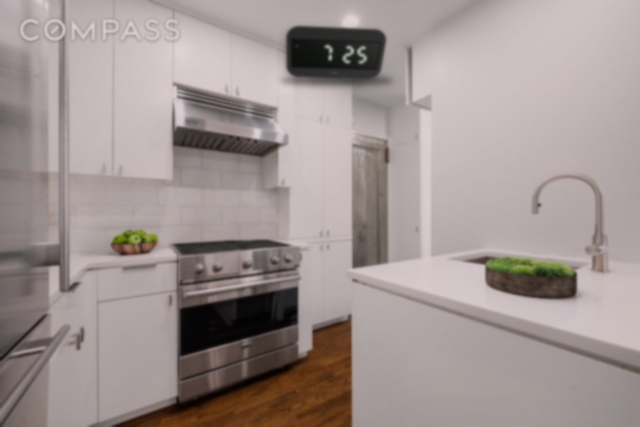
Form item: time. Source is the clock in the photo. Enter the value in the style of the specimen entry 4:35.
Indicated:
7:25
